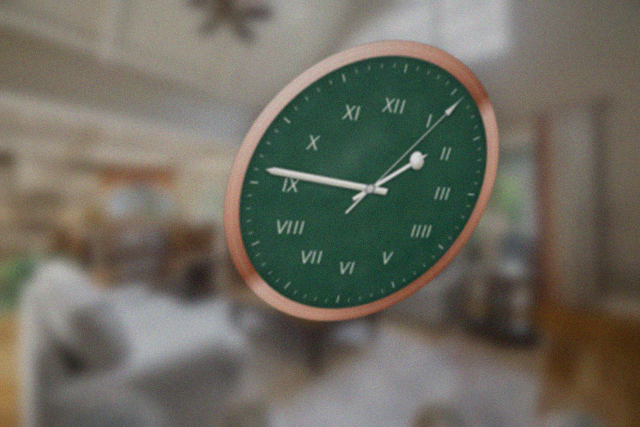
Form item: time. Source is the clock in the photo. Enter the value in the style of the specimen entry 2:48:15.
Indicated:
1:46:06
